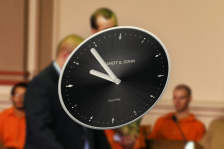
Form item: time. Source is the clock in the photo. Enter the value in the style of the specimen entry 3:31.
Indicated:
9:54
